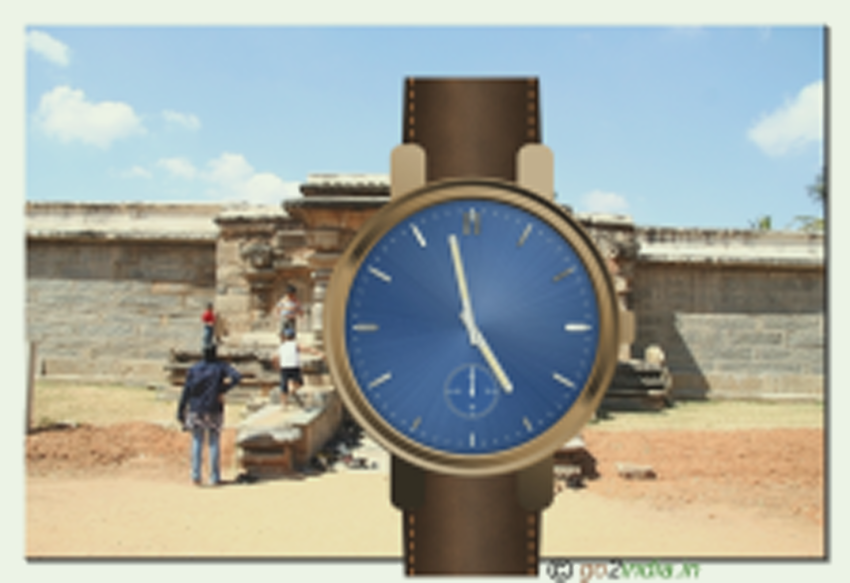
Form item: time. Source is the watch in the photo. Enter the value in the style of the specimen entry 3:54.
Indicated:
4:58
